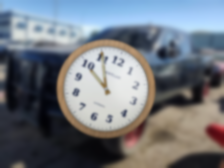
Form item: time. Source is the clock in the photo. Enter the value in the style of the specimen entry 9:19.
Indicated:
9:55
